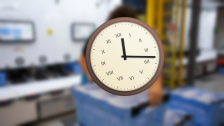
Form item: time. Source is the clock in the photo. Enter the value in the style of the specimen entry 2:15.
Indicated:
12:18
